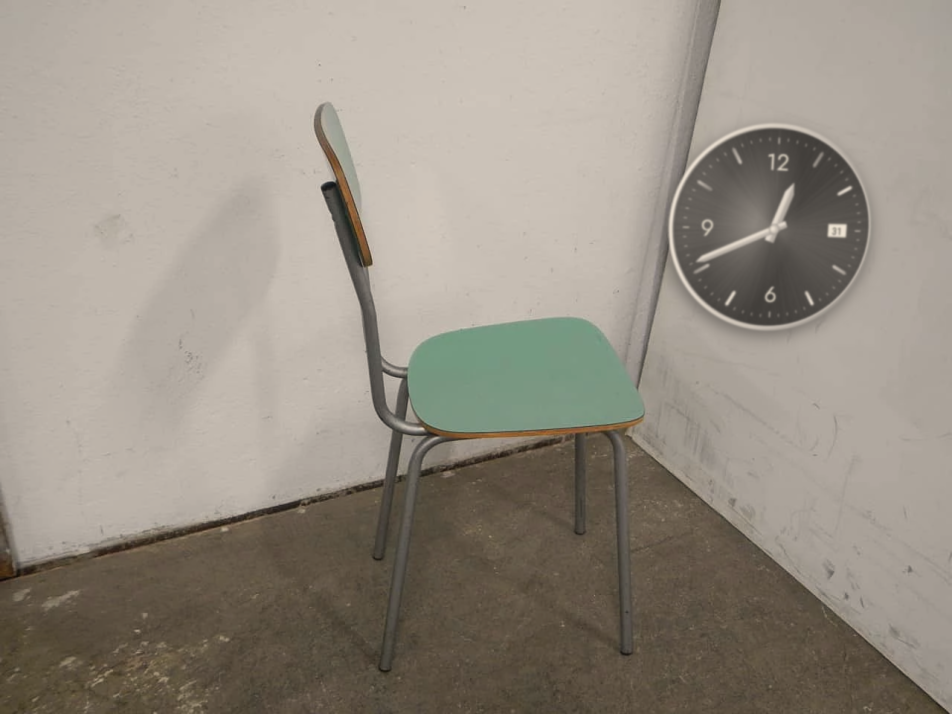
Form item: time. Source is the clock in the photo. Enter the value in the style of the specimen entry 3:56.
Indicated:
12:41
